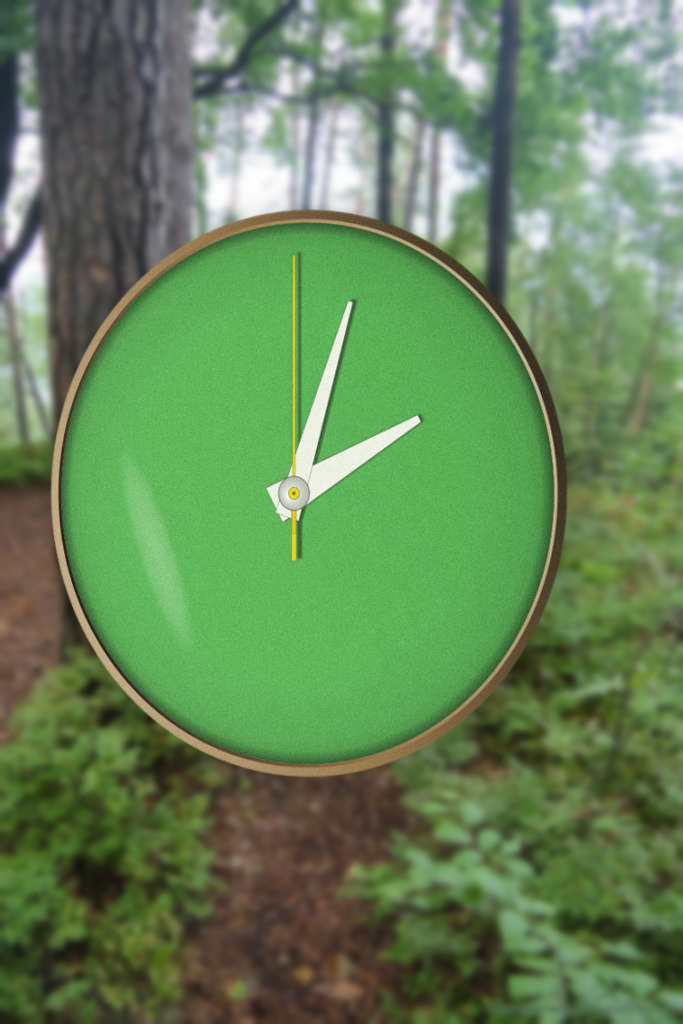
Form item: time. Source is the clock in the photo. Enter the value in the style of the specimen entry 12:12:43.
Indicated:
2:03:00
